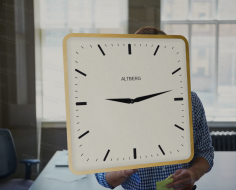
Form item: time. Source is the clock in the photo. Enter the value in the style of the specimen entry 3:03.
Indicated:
9:13
